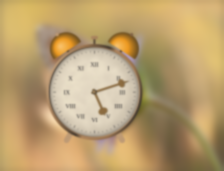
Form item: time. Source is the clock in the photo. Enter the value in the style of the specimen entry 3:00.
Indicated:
5:12
